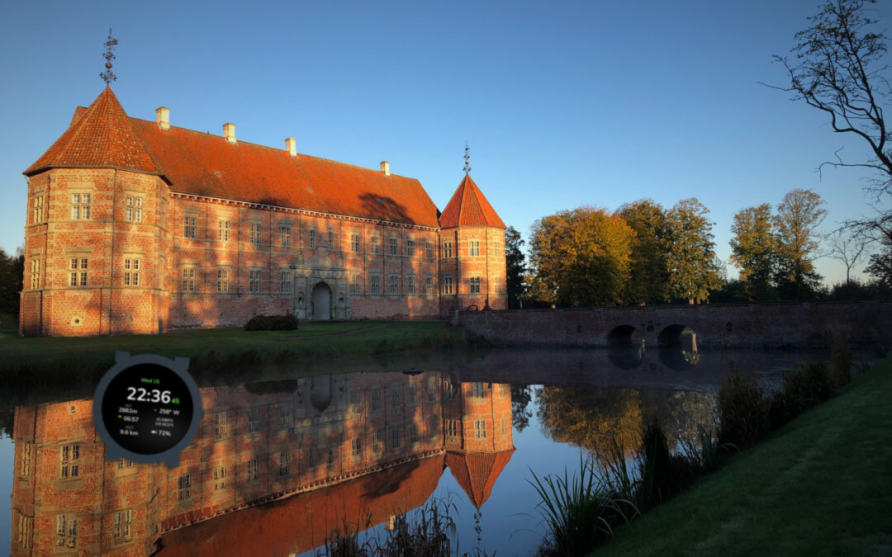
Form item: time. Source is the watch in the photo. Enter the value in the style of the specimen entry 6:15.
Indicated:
22:36
